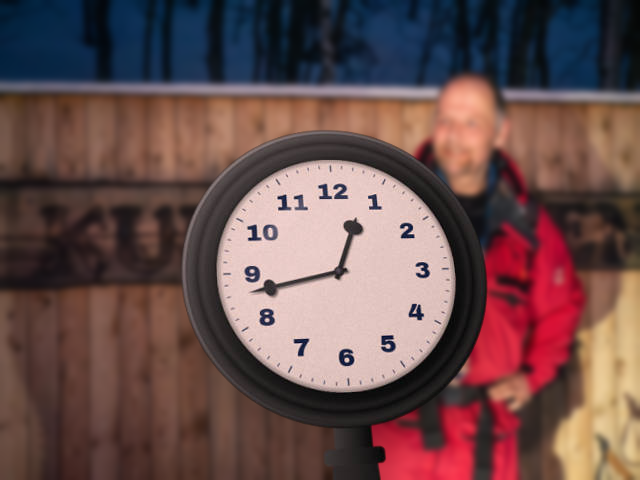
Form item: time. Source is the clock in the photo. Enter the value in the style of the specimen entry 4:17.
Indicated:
12:43
